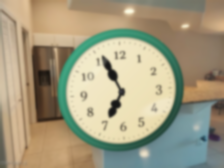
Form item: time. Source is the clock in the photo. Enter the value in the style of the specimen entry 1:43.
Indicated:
6:56
